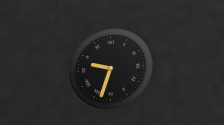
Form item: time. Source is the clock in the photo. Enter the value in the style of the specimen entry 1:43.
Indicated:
9:33
